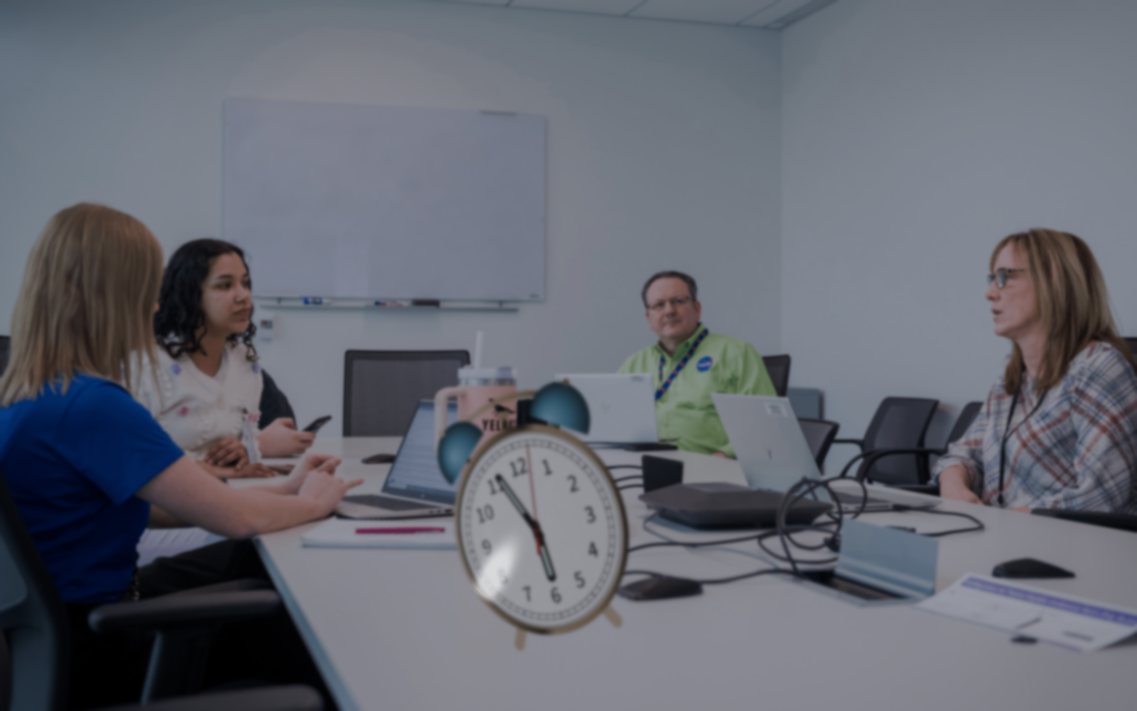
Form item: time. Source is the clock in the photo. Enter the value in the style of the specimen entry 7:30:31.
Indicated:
5:56:02
